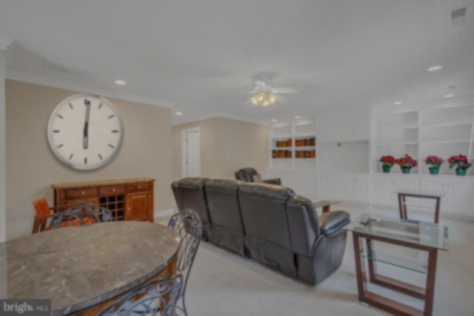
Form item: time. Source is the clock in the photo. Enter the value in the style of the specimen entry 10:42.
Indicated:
6:01
